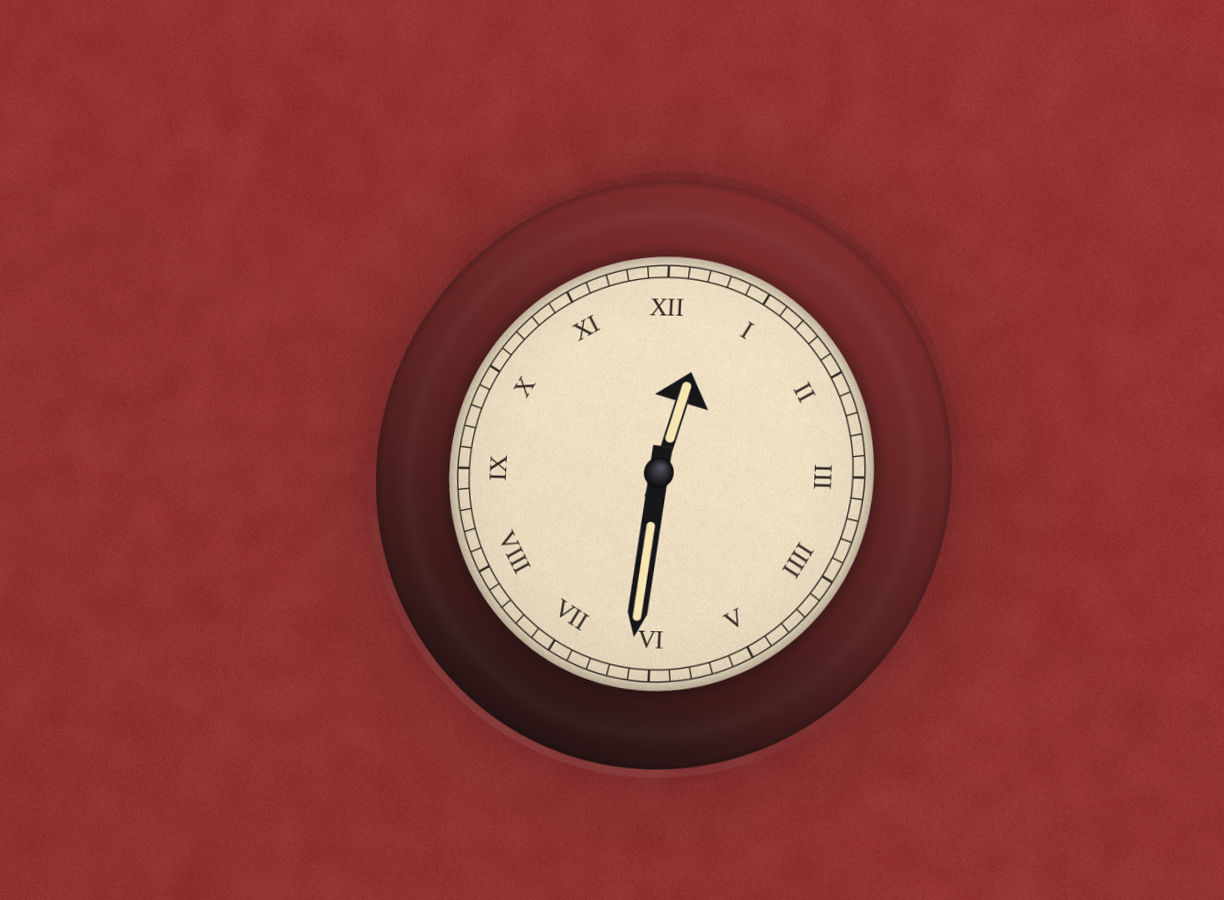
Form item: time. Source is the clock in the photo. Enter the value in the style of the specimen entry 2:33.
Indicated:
12:31
